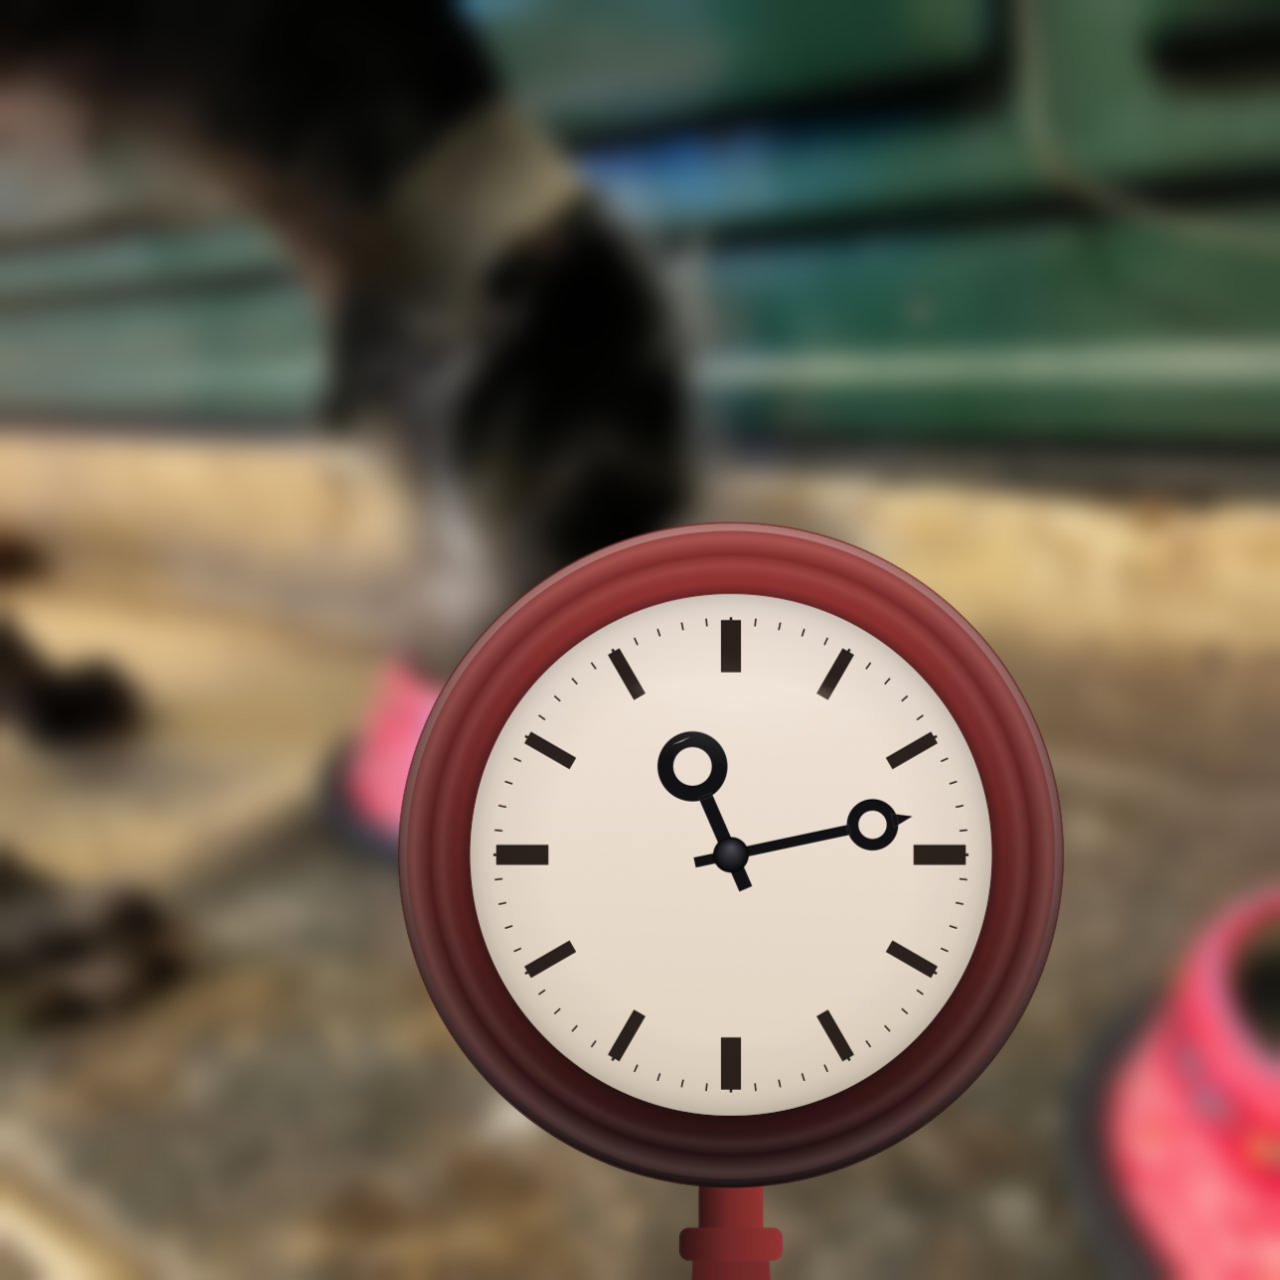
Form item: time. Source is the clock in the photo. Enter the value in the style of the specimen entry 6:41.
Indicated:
11:13
